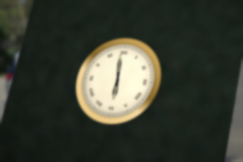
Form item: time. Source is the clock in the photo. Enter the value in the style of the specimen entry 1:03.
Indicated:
5:59
